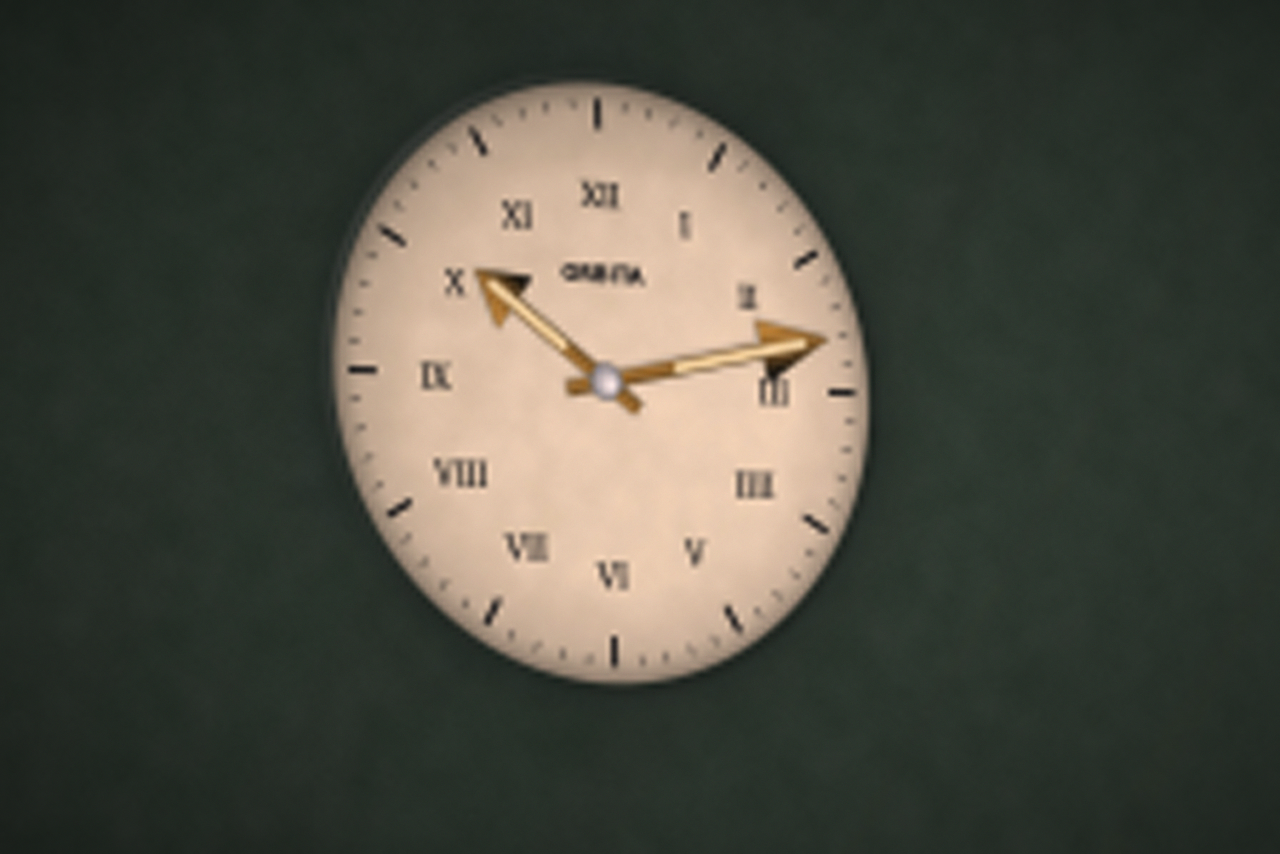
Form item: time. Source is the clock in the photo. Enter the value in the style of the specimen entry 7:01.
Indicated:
10:13
